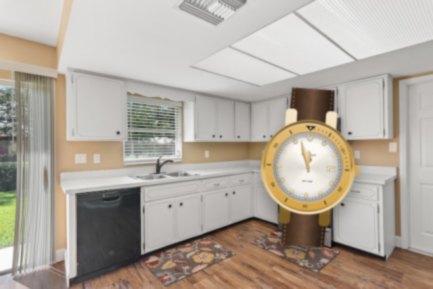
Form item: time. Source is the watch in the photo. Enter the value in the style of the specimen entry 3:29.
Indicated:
11:57
